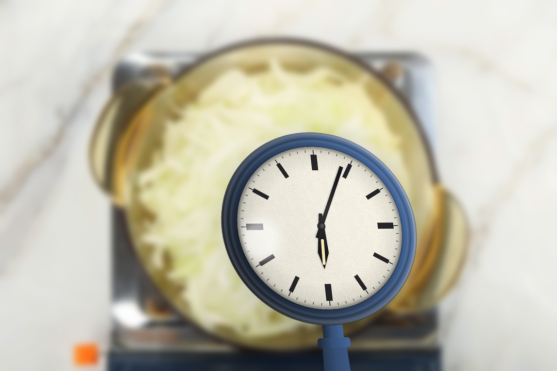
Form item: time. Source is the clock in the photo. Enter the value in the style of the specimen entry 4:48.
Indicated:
6:04
